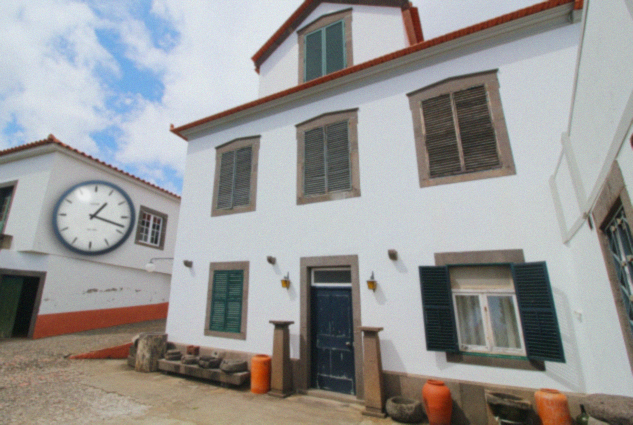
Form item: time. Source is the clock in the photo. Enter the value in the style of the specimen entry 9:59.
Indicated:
1:18
